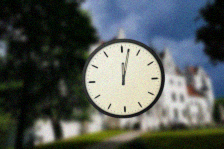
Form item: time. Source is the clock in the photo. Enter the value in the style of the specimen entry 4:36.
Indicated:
12:02
